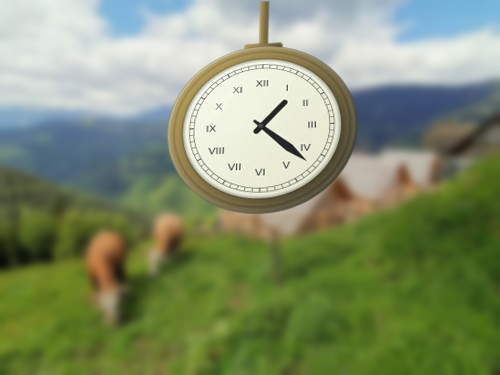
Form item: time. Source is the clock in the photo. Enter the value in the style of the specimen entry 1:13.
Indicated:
1:22
